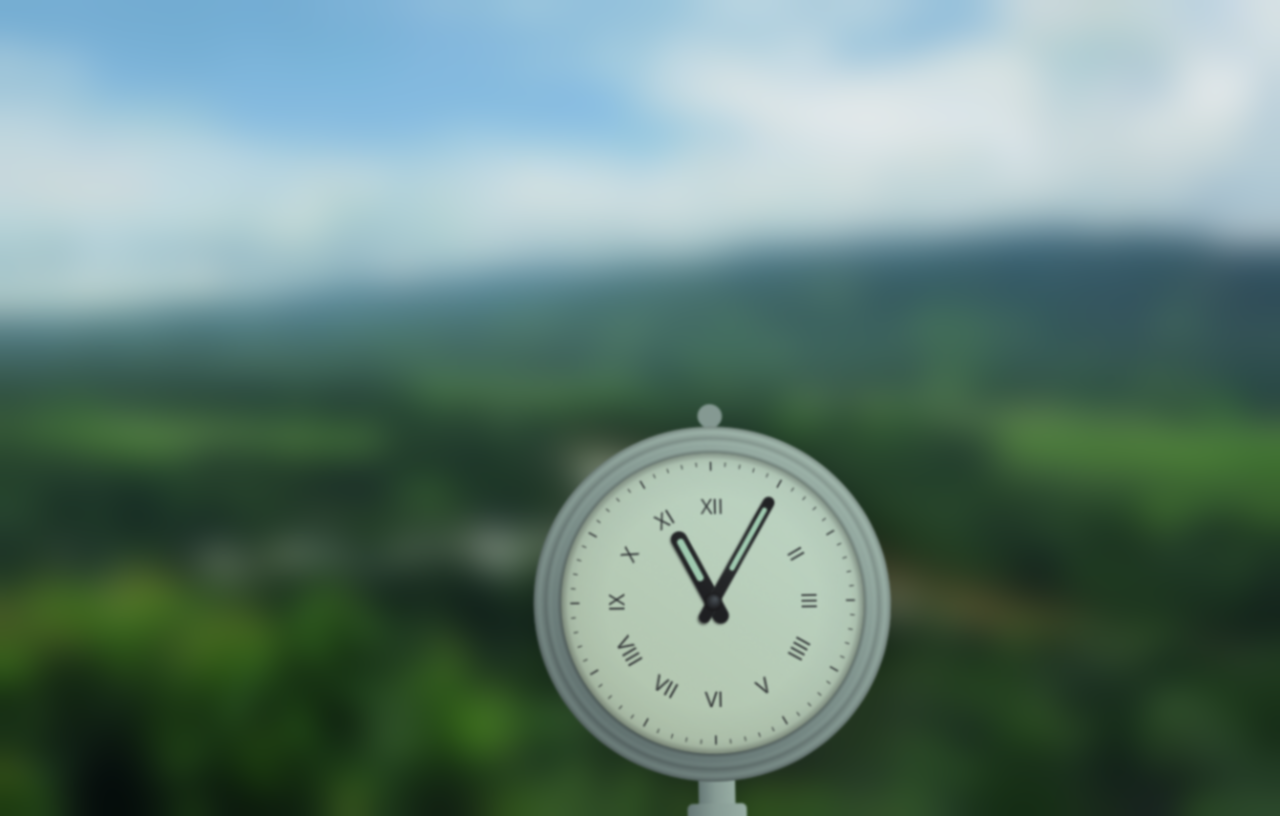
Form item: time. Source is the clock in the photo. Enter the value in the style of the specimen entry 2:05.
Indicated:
11:05
